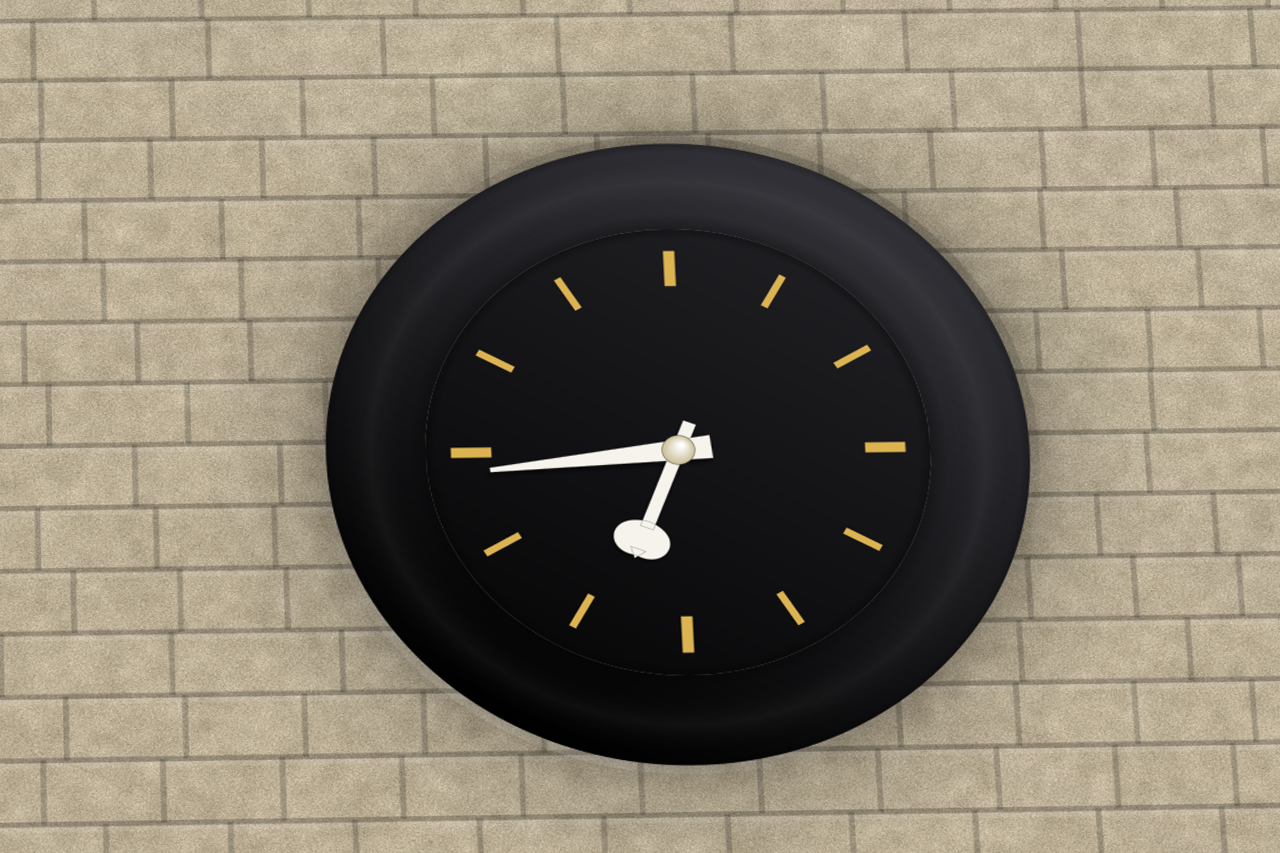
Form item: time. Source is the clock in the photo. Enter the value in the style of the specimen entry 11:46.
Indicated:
6:44
